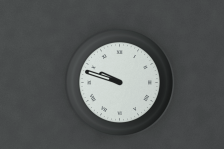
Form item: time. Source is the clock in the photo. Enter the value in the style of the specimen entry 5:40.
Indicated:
9:48
